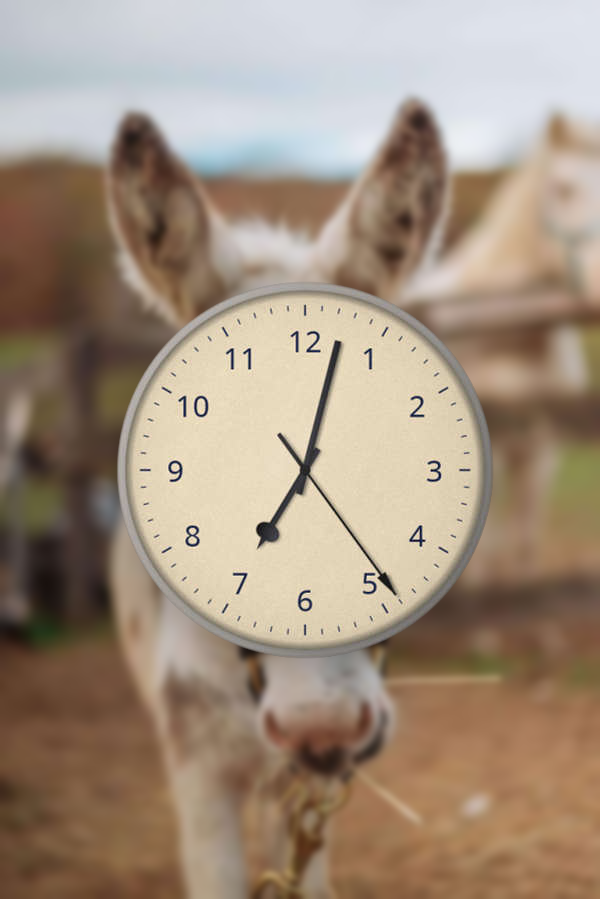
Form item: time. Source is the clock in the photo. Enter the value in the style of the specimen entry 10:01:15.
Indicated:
7:02:24
